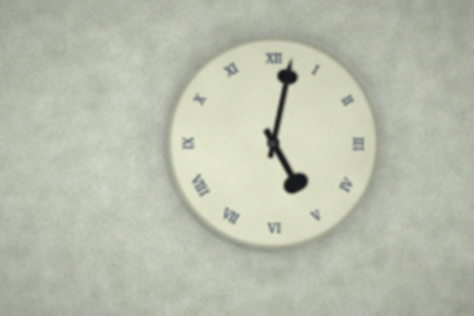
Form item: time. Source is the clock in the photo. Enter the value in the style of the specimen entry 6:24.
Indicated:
5:02
